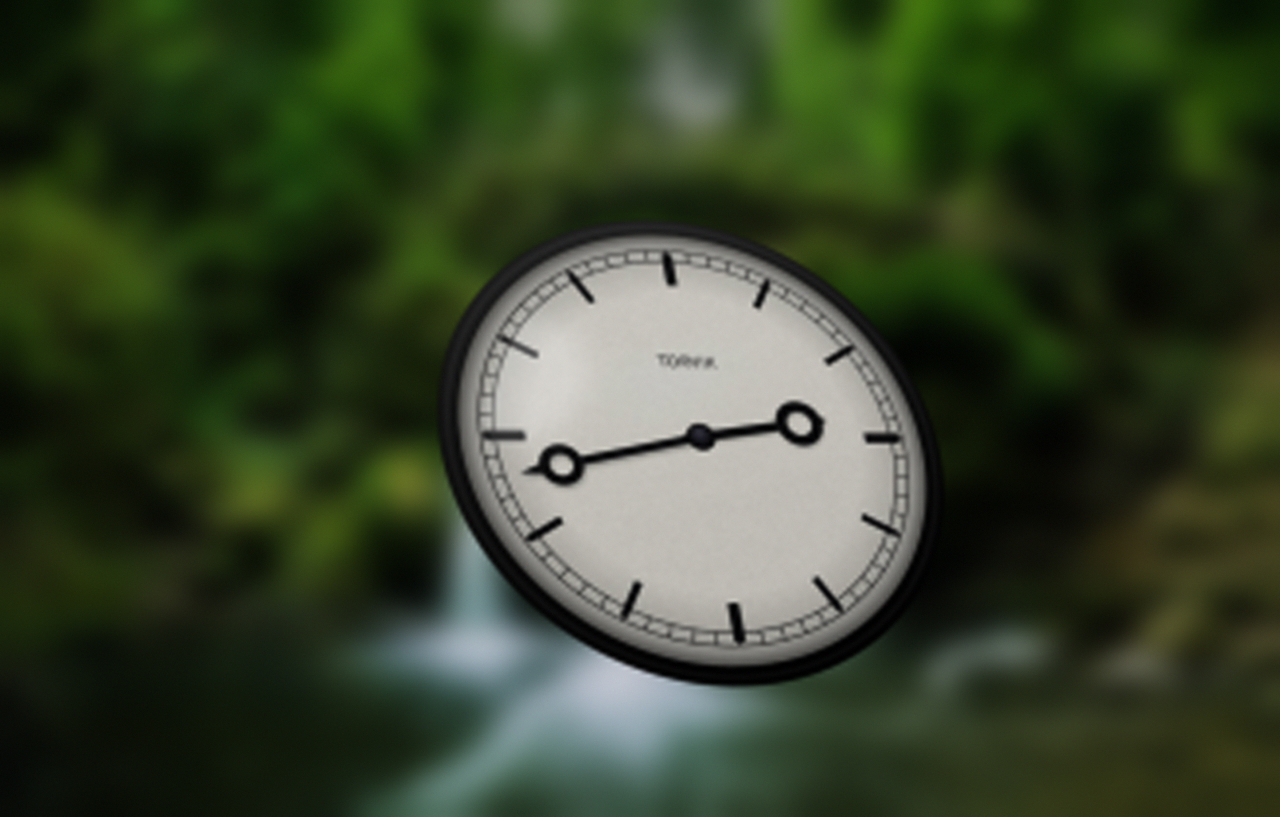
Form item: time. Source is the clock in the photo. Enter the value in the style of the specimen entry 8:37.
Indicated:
2:43
